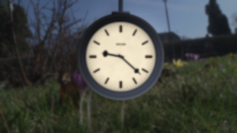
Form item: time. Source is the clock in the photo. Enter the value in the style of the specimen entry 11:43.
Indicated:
9:22
